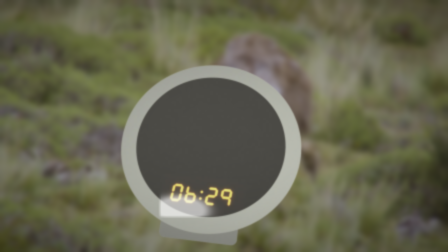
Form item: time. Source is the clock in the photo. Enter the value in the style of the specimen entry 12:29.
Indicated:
6:29
